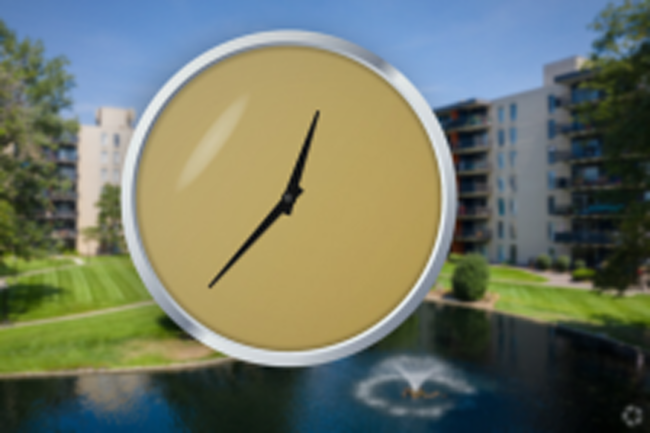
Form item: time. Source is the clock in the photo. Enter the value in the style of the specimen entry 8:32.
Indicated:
12:37
